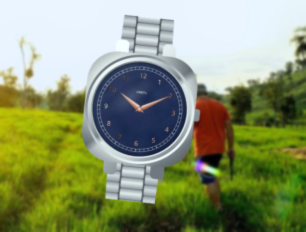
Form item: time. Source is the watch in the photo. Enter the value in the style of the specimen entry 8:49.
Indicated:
10:10
